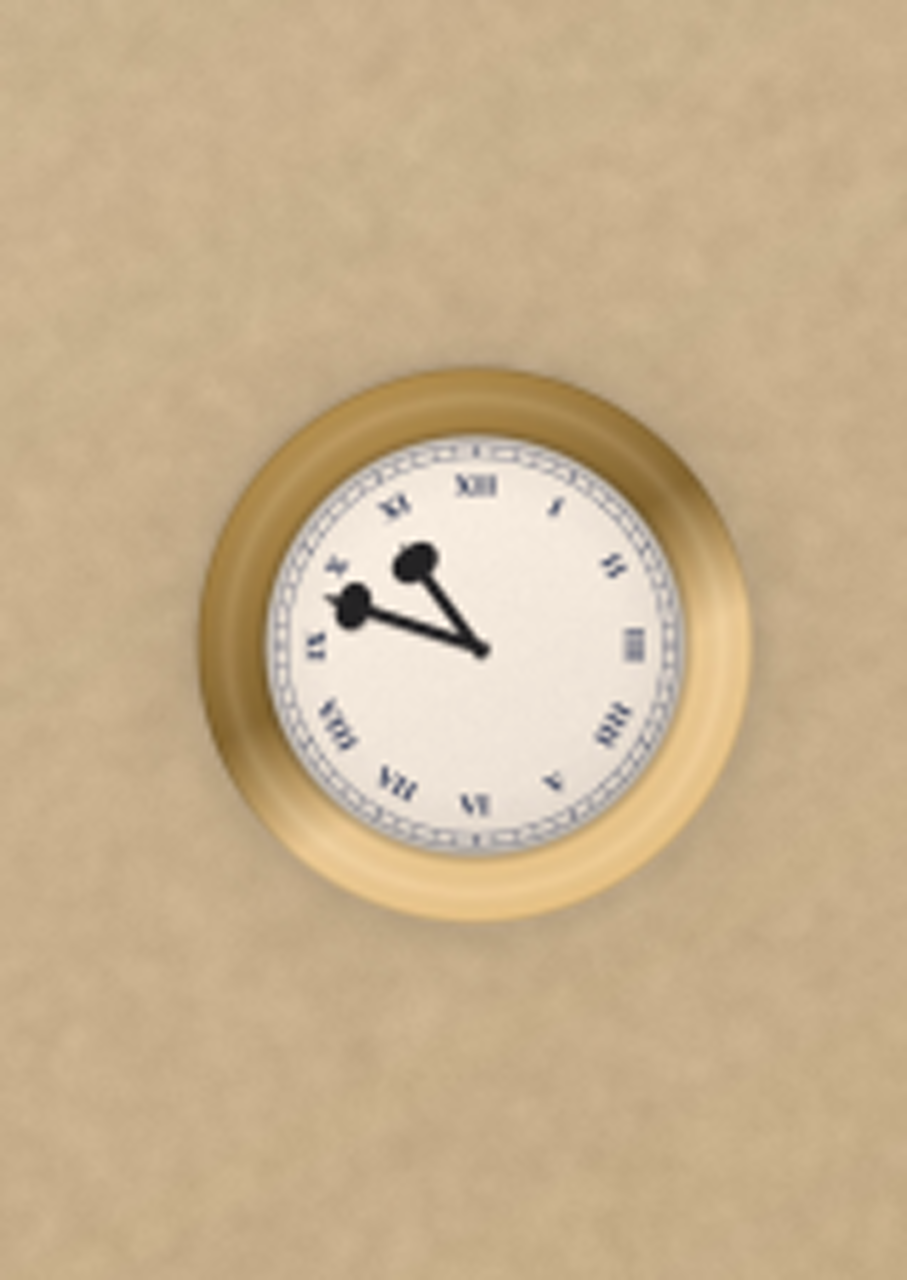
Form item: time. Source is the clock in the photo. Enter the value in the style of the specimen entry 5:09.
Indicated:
10:48
